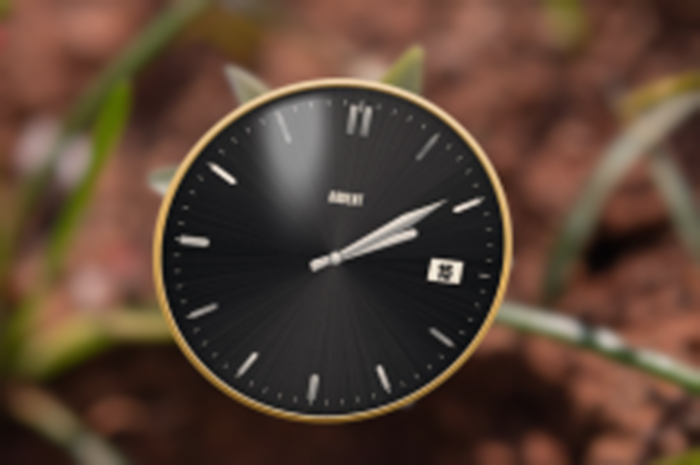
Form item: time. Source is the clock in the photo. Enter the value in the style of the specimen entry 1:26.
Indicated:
2:09
